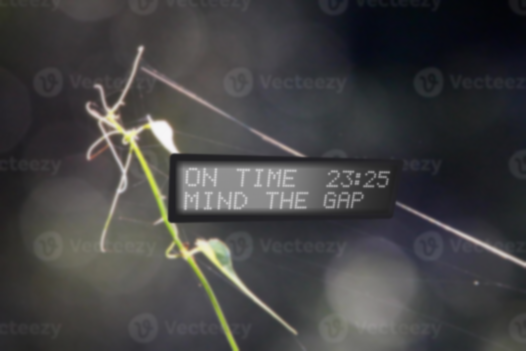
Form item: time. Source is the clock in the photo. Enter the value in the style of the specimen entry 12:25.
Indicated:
23:25
